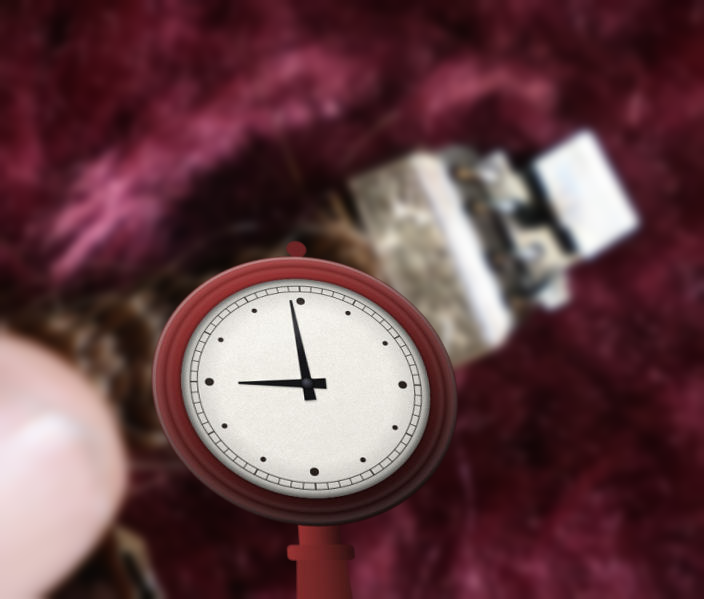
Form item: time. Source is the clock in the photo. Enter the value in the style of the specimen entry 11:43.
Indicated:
8:59
